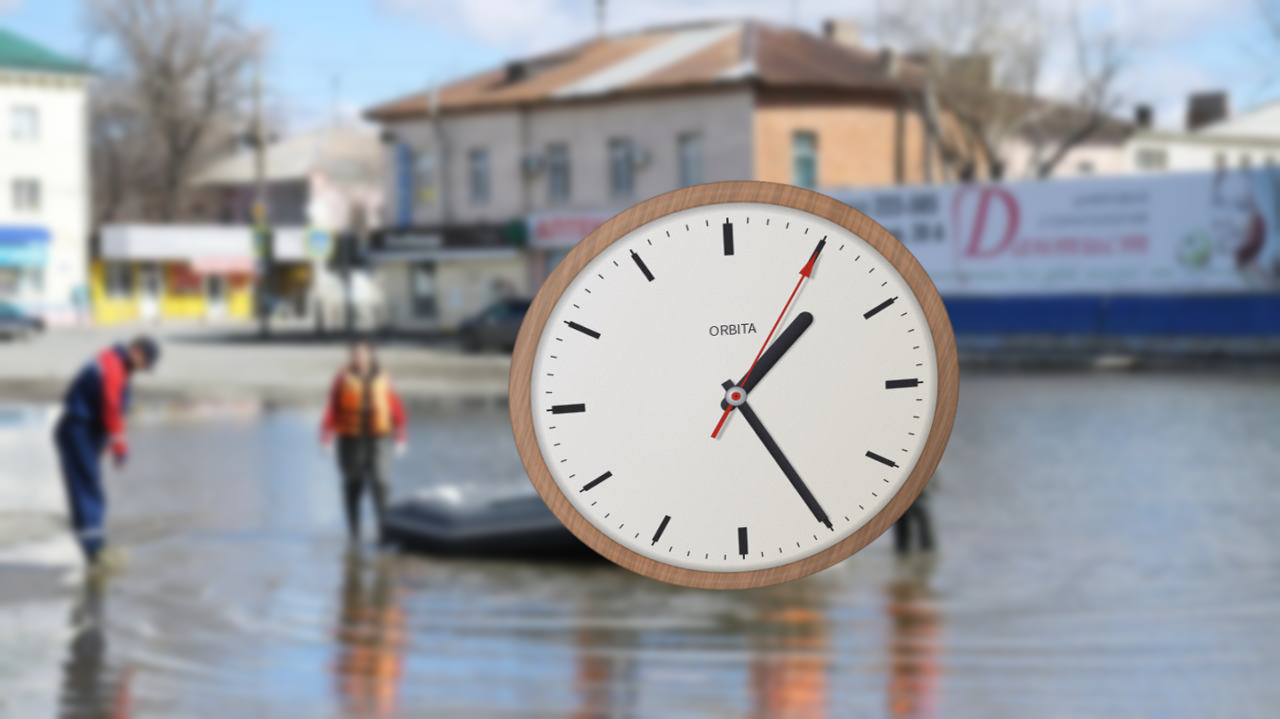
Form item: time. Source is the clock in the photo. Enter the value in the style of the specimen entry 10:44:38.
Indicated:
1:25:05
